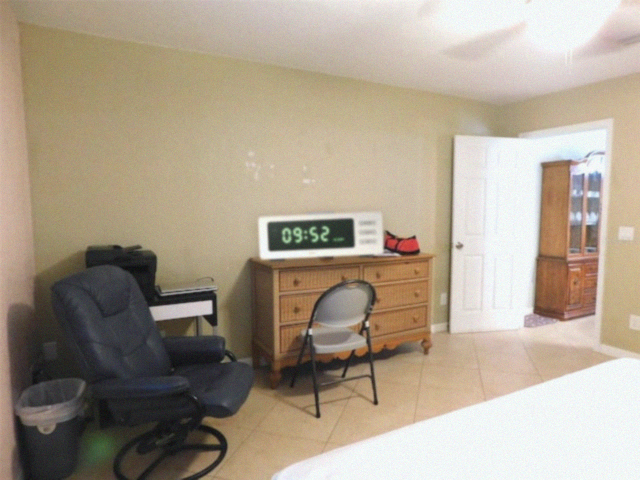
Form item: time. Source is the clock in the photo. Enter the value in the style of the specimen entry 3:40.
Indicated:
9:52
